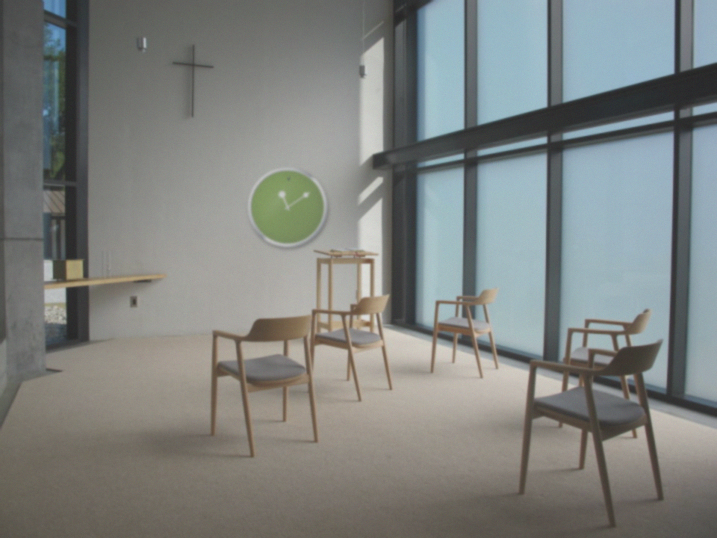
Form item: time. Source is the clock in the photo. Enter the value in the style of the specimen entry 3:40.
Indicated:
11:09
